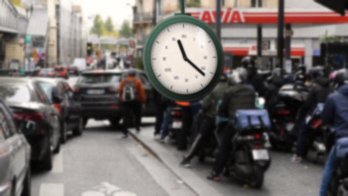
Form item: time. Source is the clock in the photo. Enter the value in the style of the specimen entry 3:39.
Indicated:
11:22
